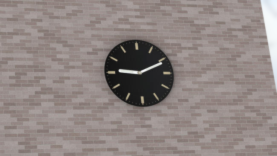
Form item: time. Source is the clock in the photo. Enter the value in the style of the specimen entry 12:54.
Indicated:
9:11
